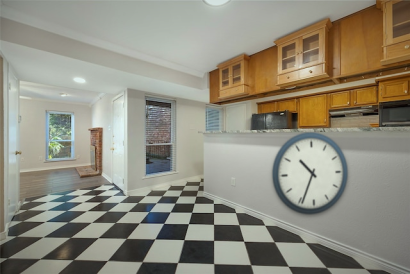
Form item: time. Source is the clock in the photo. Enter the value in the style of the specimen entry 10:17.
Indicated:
10:34
